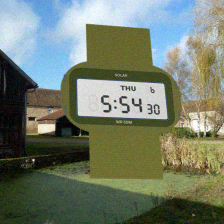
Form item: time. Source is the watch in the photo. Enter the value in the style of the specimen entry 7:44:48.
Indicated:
5:54:30
